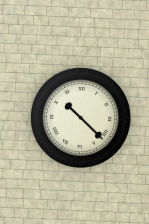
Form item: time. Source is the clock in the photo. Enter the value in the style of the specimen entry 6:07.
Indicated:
10:22
